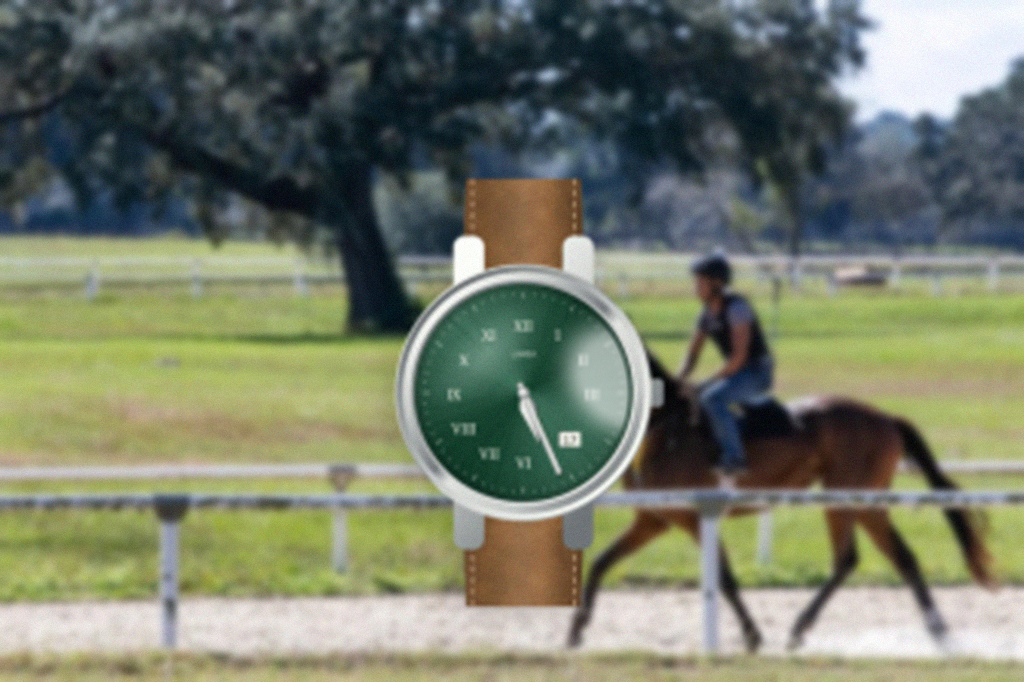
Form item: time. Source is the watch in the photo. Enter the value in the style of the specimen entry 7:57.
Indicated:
5:26
